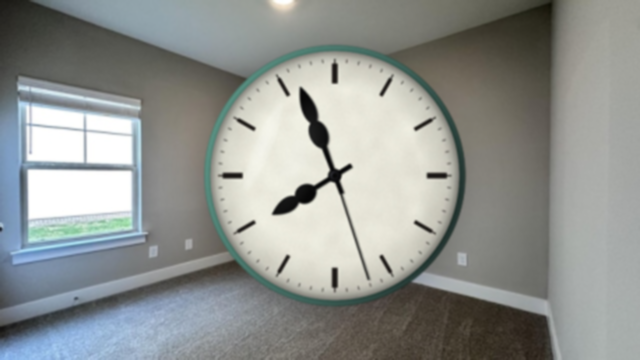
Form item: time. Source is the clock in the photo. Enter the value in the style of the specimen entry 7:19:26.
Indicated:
7:56:27
